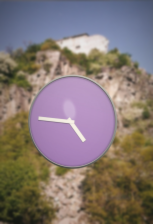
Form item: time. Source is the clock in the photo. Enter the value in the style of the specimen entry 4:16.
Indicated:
4:46
